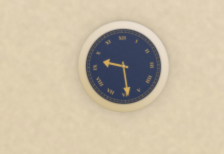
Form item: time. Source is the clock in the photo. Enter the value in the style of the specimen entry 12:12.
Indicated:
9:29
